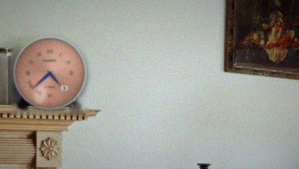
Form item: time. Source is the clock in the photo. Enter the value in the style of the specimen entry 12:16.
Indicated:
4:38
